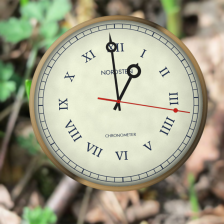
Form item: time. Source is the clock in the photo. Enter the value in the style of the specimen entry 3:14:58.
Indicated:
12:59:17
